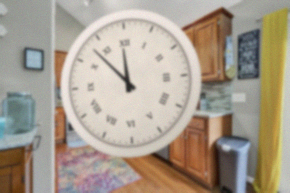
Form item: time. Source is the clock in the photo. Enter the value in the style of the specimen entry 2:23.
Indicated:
11:53
